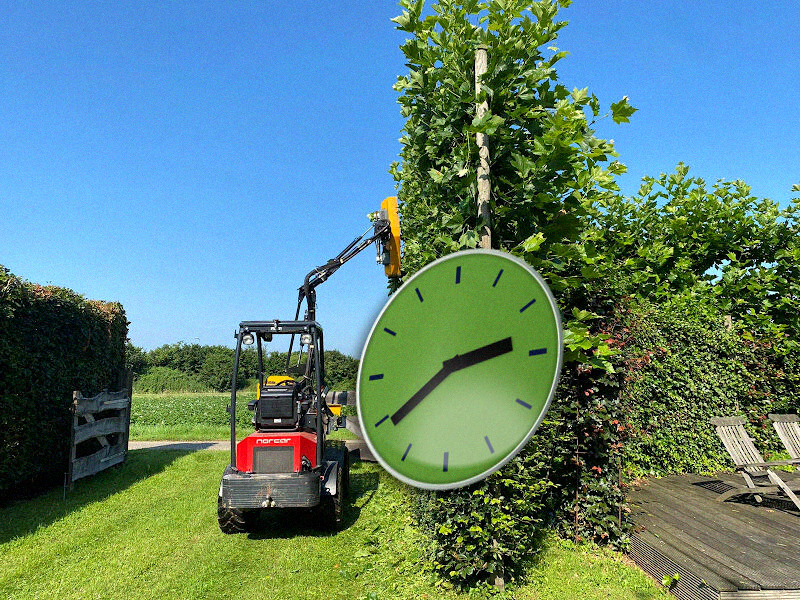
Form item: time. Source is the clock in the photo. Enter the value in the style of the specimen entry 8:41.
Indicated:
2:39
